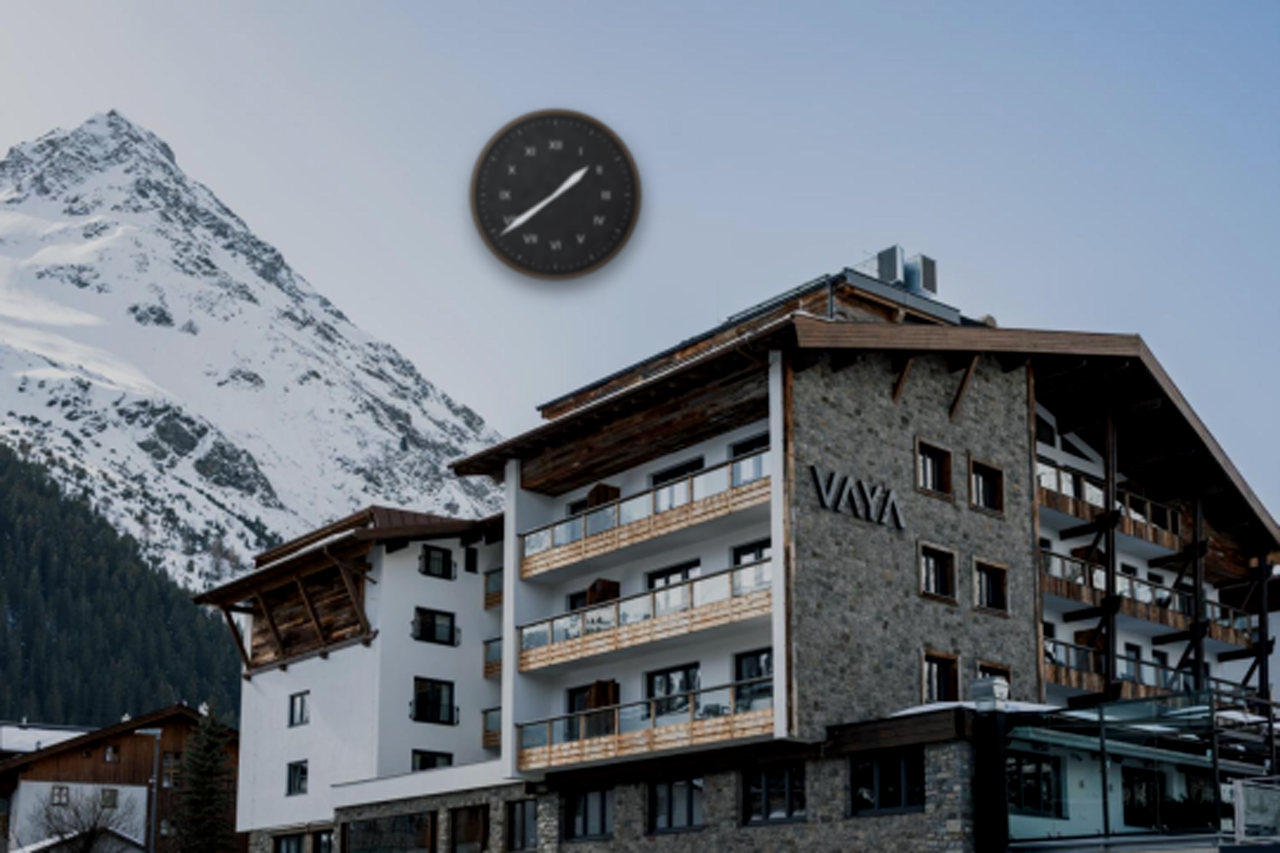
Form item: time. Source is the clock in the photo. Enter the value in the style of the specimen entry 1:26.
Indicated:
1:39
